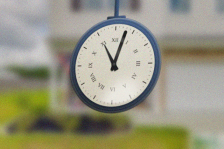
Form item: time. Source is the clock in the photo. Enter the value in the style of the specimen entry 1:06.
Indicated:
11:03
